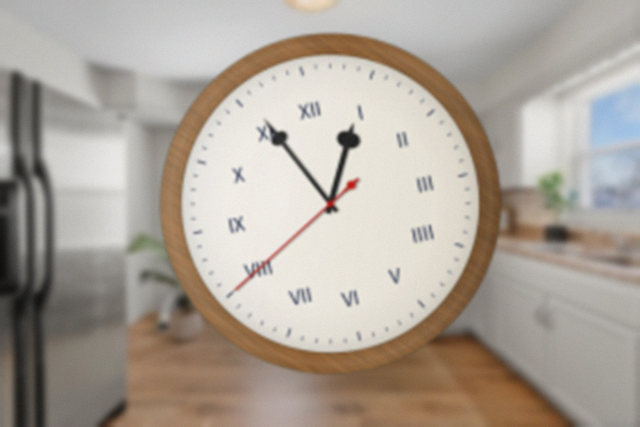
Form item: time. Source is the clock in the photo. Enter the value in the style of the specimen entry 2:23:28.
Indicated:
12:55:40
